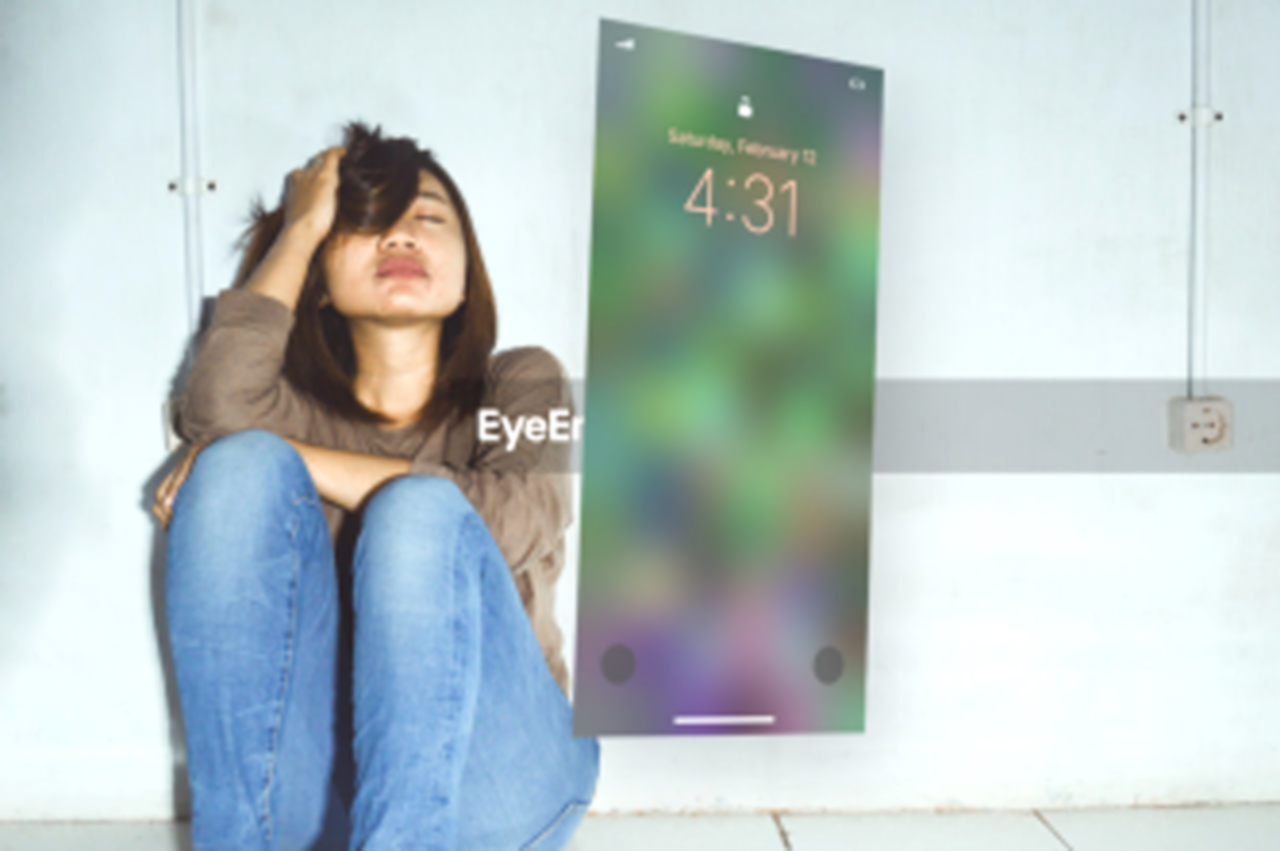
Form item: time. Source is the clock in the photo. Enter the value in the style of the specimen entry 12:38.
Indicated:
4:31
